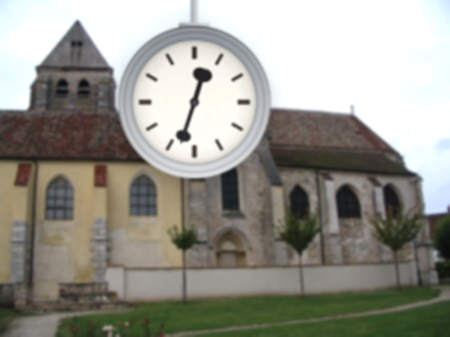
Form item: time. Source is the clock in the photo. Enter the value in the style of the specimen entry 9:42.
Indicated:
12:33
